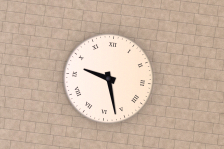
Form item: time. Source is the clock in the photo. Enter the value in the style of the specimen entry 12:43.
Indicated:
9:27
